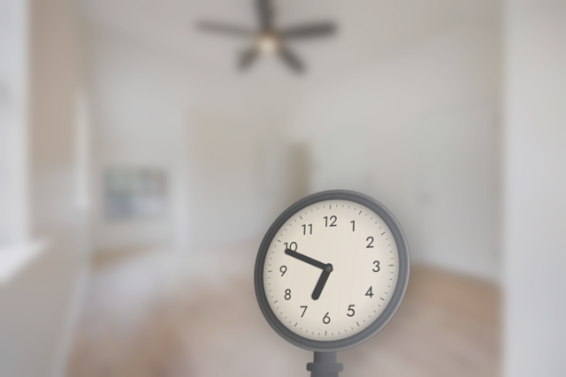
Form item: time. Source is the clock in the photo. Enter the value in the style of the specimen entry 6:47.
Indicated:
6:49
